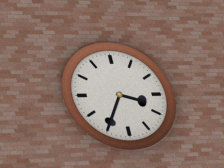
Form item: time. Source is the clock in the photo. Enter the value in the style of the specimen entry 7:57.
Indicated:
3:35
